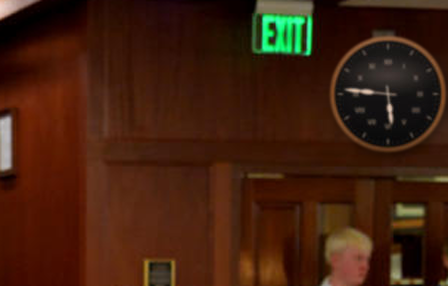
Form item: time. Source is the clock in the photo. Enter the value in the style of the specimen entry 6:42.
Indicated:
5:46
